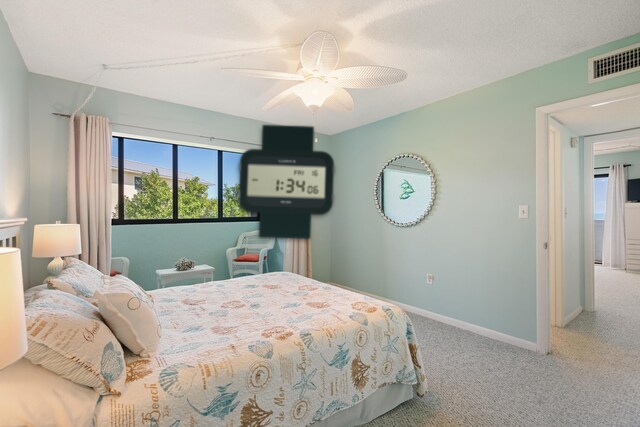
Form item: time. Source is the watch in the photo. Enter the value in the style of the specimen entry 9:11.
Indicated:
1:34
